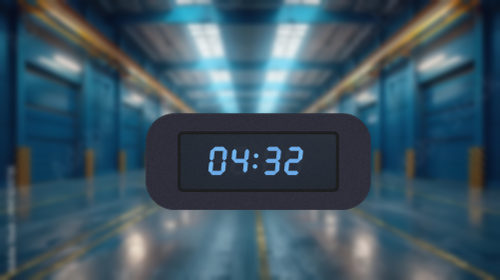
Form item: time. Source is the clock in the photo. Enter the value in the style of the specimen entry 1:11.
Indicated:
4:32
